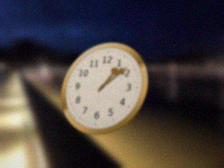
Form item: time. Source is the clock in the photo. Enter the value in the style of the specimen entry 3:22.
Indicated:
1:08
